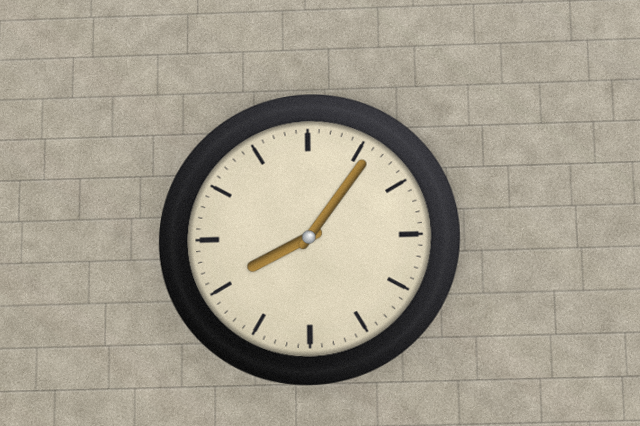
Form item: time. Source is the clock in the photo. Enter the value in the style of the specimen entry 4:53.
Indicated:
8:06
